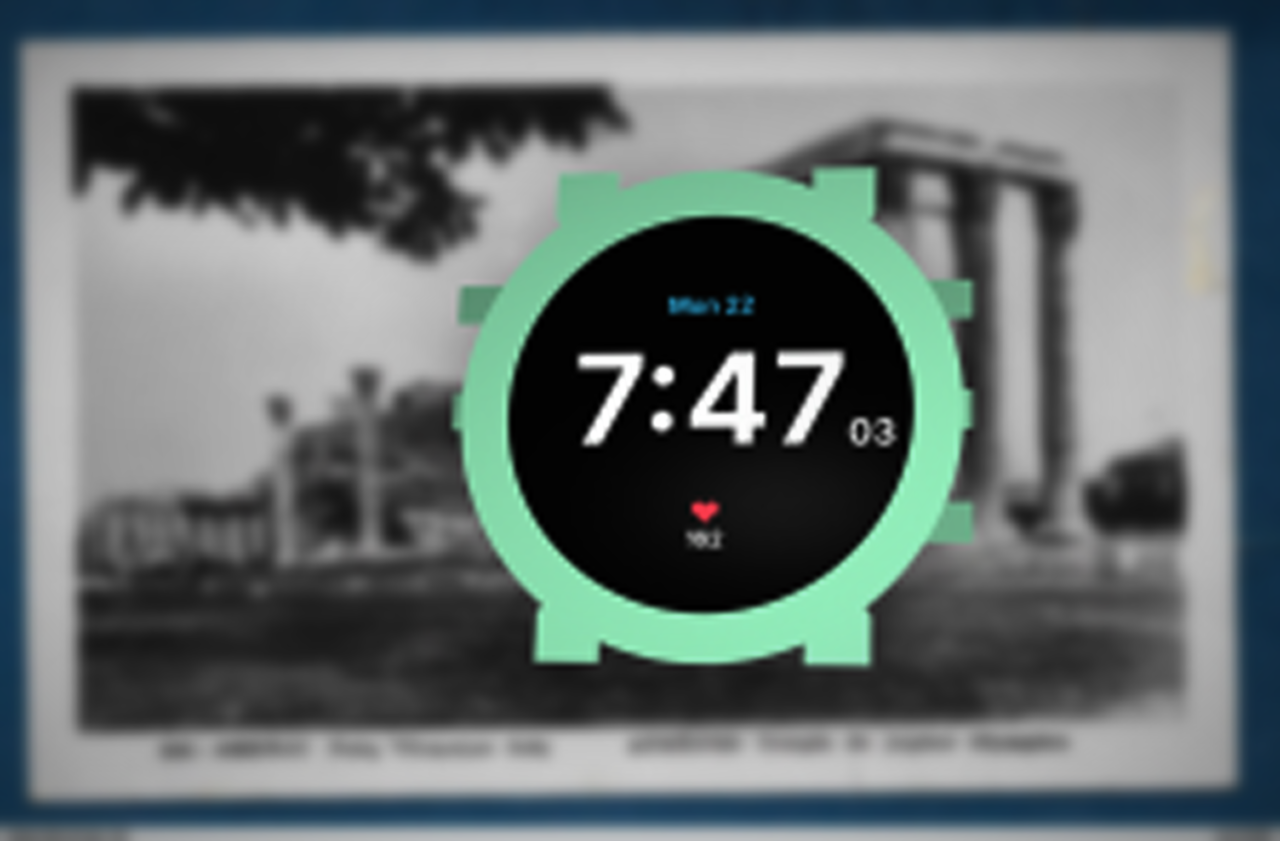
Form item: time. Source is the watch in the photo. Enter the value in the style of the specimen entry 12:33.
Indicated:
7:47
